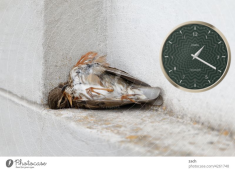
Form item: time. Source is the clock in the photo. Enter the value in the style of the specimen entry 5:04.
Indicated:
1:20
